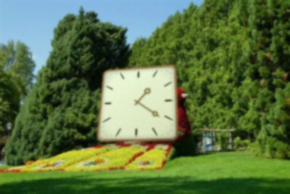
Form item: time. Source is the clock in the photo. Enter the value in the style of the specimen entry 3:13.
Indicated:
1:21
